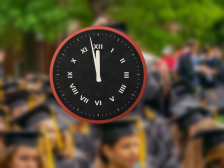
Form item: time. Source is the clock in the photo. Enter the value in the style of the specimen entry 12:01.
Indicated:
11:58
